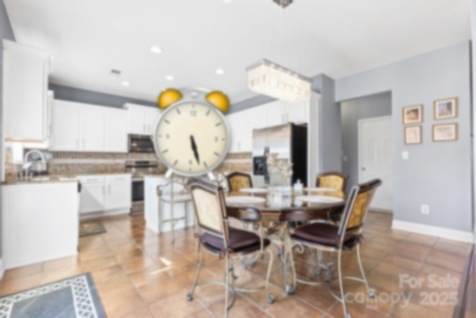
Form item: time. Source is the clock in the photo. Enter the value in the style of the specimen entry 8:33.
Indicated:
5:27
